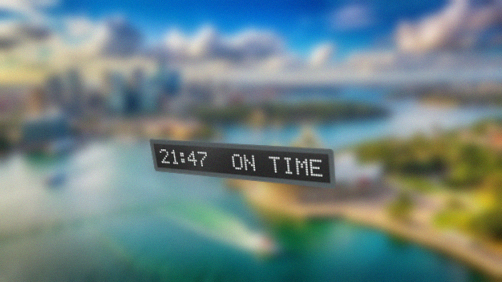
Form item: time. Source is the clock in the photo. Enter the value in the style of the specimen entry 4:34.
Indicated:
21:47
